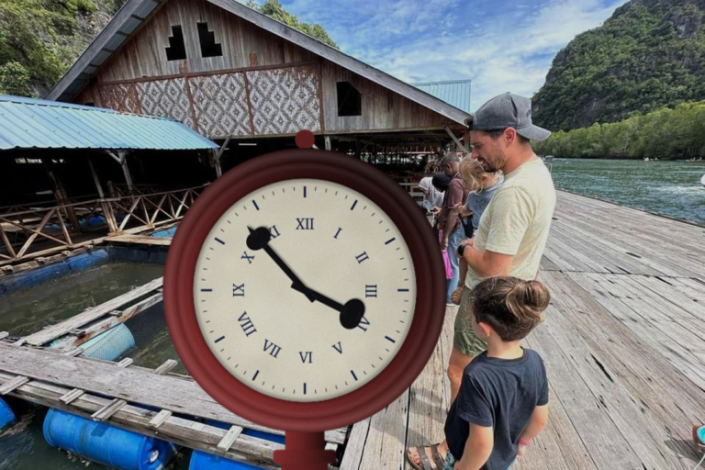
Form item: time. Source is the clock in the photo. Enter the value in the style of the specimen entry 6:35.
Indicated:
3:53
